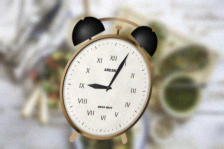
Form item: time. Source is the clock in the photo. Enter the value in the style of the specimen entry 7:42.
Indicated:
9:04
